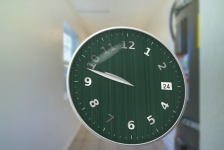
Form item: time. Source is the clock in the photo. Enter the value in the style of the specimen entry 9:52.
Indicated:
9:48
